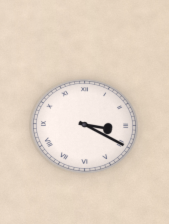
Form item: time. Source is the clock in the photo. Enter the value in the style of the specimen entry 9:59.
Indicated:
3:20
